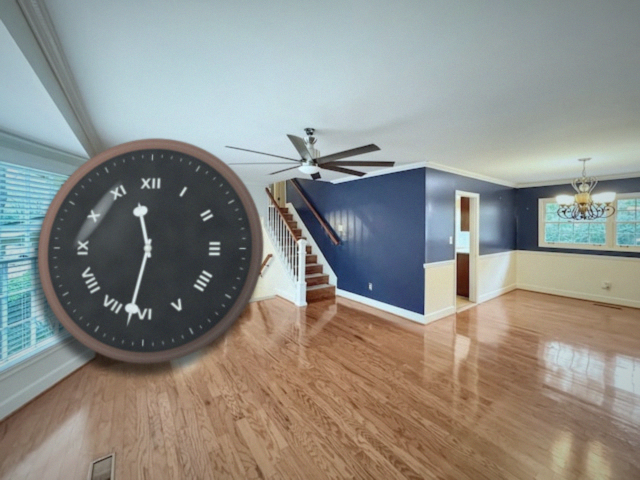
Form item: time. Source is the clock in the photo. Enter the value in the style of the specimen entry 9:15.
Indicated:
11:32
